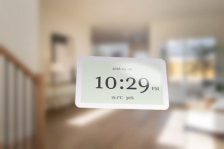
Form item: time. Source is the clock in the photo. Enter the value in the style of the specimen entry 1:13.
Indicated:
10:29
